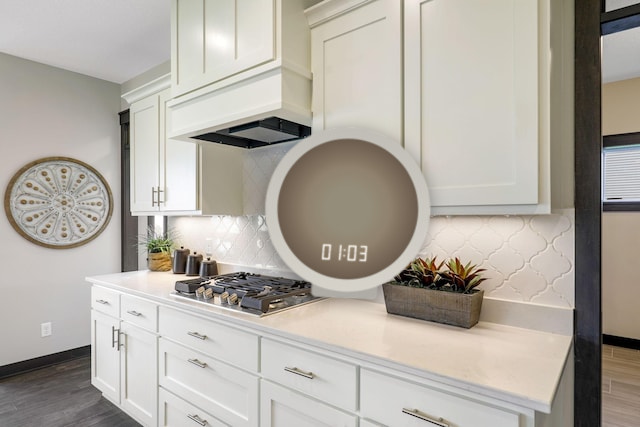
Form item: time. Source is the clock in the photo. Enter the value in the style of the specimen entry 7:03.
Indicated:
1:03
